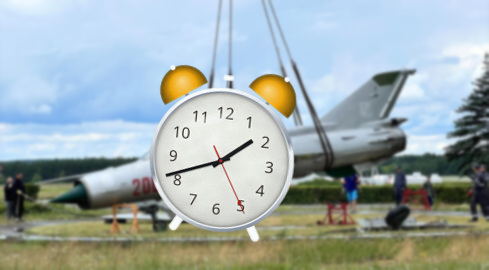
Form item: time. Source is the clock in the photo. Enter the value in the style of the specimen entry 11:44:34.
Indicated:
1:41:25
